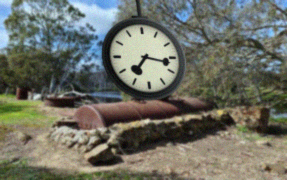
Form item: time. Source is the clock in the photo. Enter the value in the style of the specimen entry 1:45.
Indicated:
7:17
